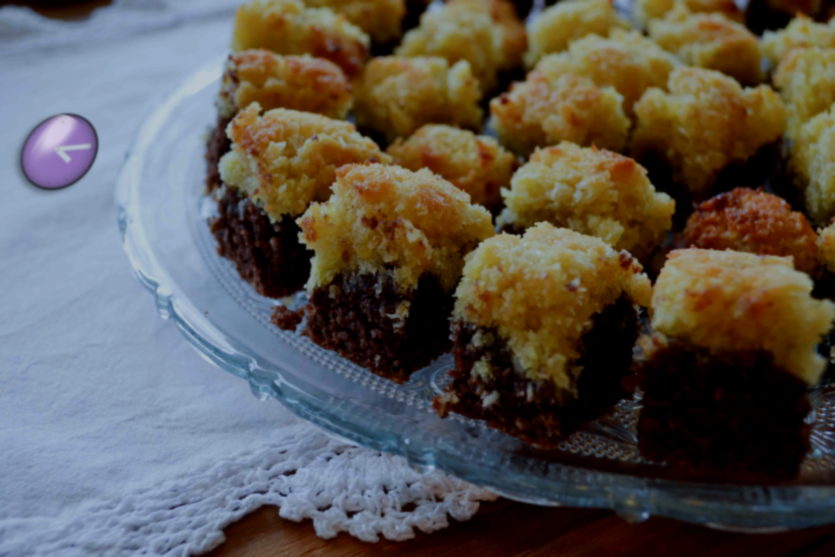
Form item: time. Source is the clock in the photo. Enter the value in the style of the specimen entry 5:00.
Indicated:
4:14
